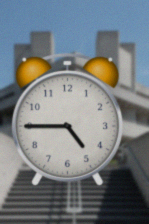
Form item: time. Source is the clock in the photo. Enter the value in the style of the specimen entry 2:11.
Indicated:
4:45
